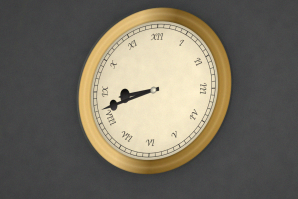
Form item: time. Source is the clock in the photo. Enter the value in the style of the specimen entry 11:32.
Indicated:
8:42
